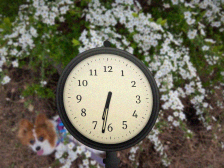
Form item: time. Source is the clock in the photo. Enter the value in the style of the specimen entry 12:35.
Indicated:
6:32
